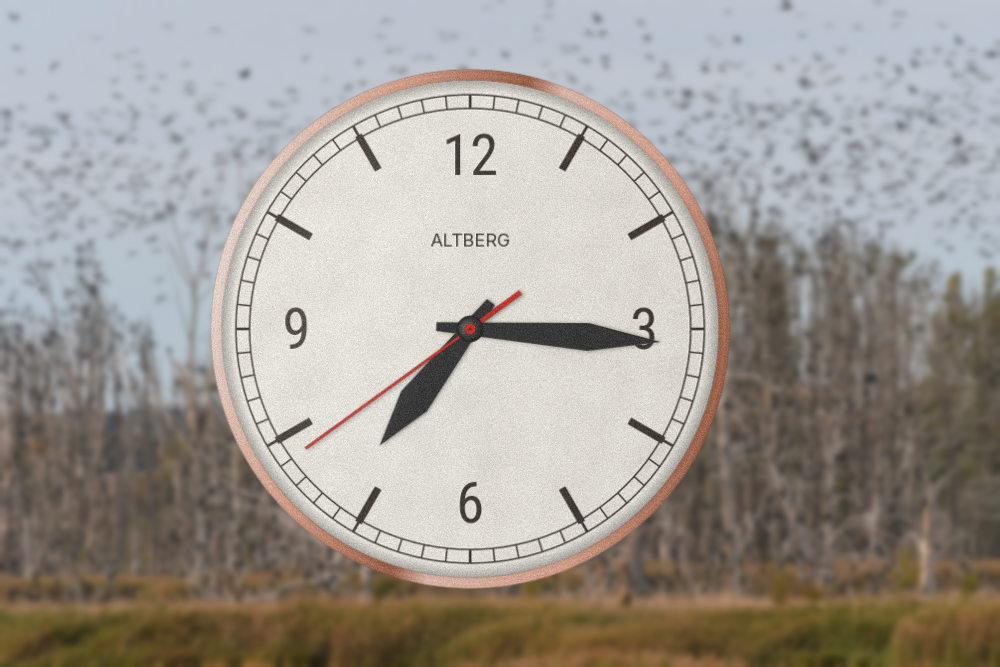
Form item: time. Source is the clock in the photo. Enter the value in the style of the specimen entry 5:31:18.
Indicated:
7:15:39
